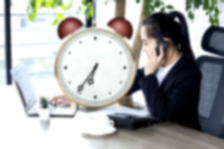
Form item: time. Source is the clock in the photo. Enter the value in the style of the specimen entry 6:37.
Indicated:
6:36
